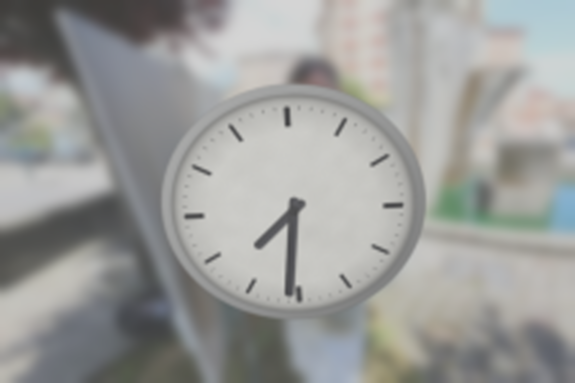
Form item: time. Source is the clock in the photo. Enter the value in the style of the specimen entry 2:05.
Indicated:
7:31
